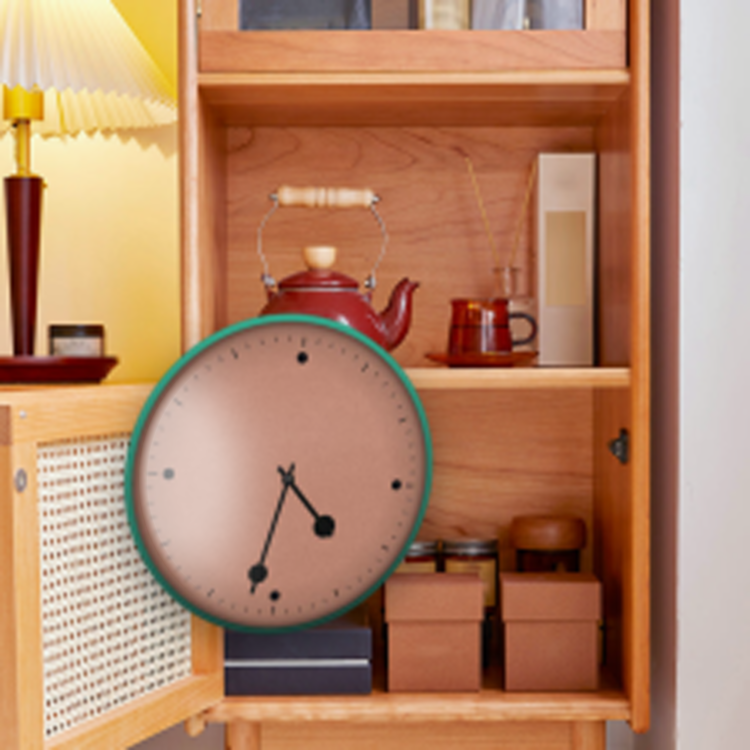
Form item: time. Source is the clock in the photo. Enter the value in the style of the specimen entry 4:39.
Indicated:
4:32
